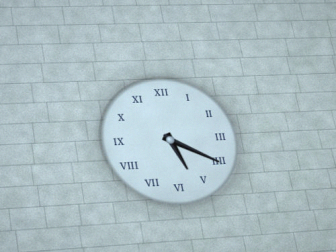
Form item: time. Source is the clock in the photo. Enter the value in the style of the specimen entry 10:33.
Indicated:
5:20
